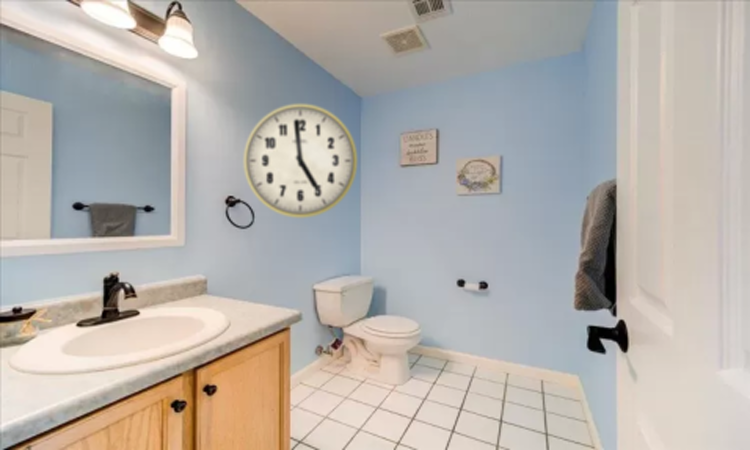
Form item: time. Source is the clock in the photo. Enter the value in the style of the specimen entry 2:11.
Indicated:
4:59
